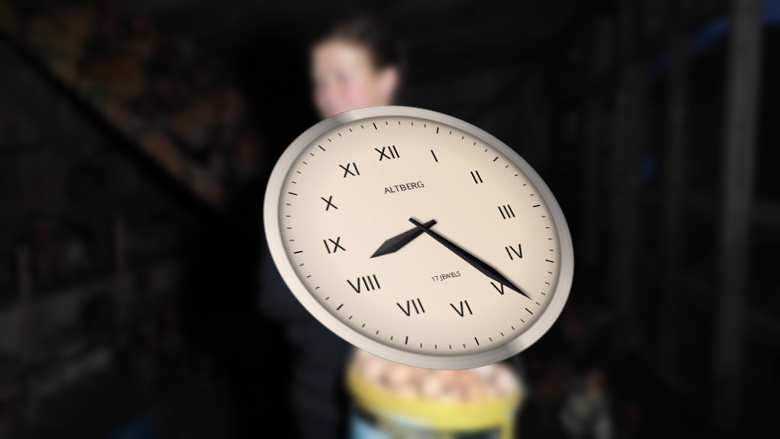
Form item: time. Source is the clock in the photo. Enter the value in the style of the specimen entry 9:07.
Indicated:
8:24
